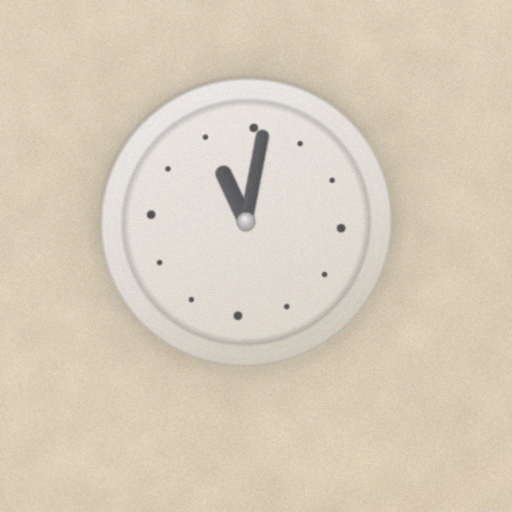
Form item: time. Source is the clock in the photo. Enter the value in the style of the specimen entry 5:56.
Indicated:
11:01
